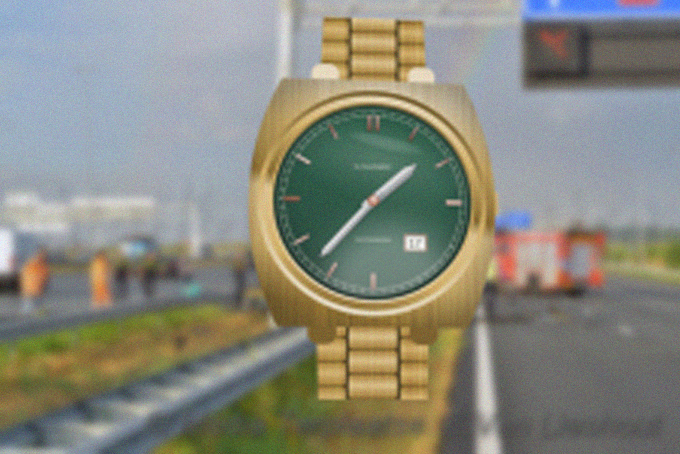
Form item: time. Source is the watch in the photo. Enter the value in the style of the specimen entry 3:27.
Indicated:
1:37
